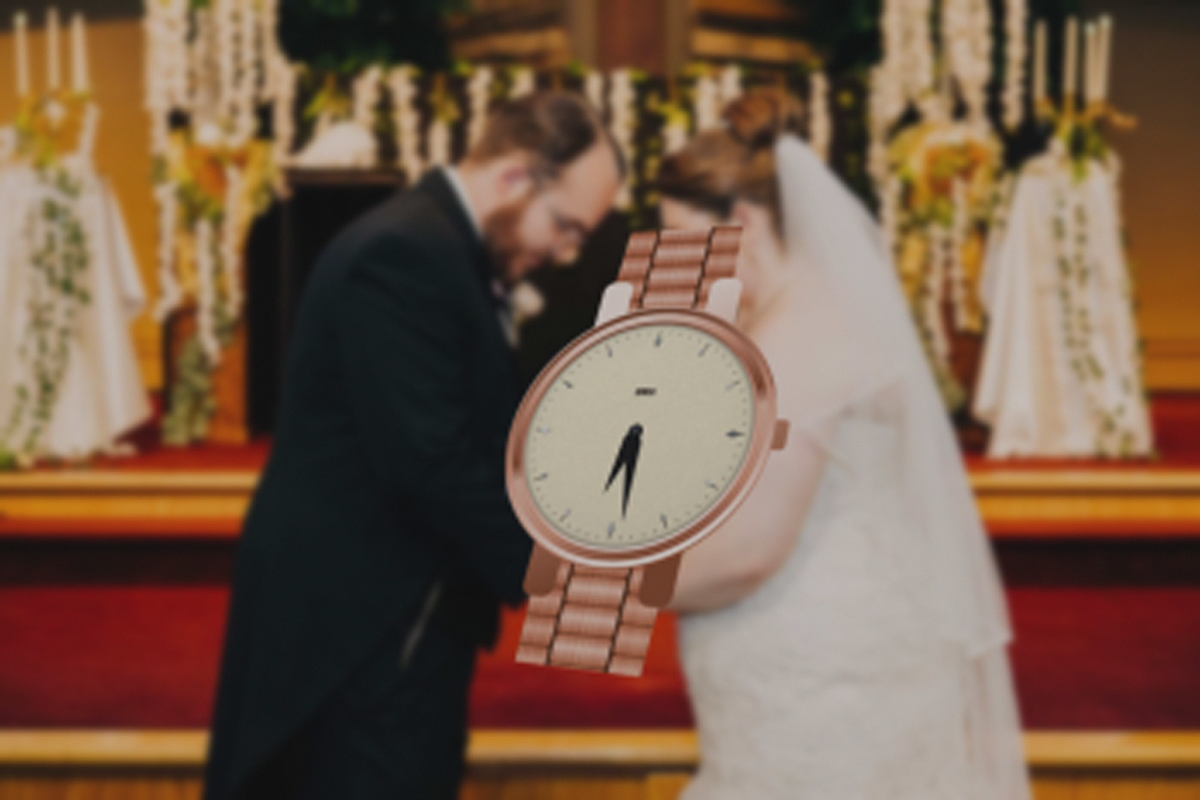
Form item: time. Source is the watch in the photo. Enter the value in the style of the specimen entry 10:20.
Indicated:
6:29
